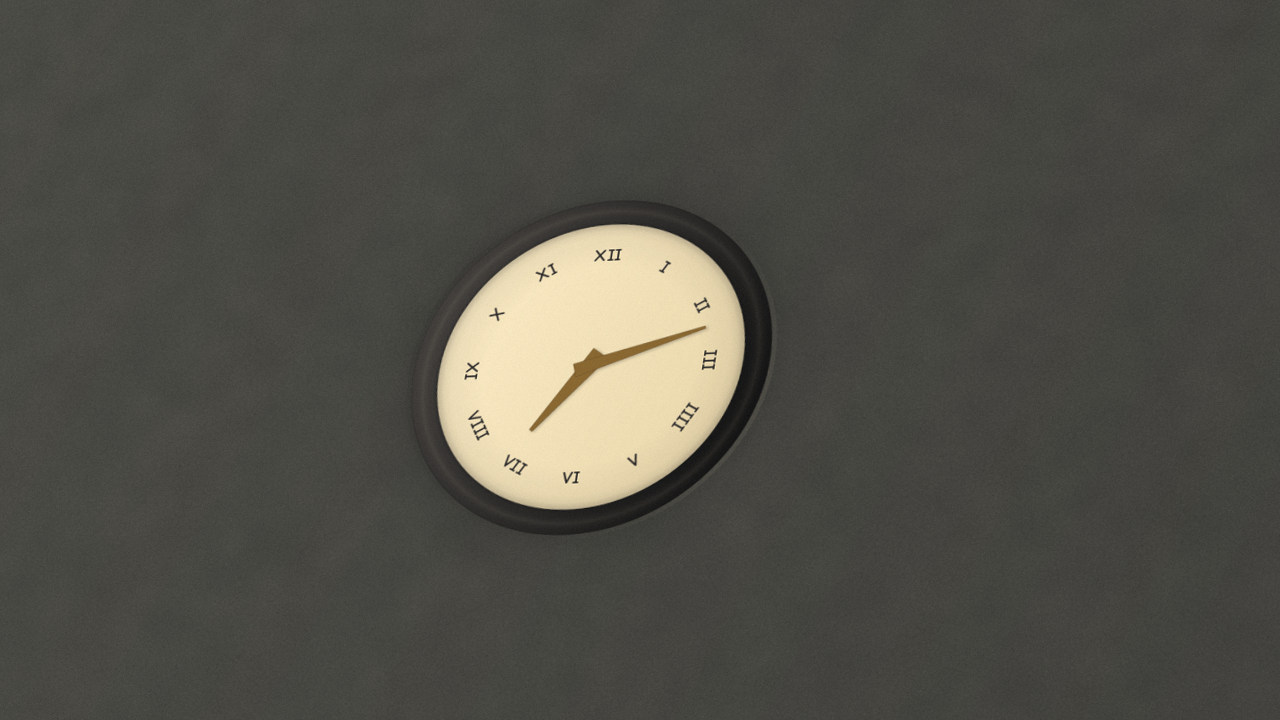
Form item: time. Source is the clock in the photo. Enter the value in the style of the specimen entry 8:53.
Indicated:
7:12
